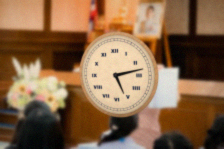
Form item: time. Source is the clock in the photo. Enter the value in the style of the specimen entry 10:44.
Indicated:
5:13
